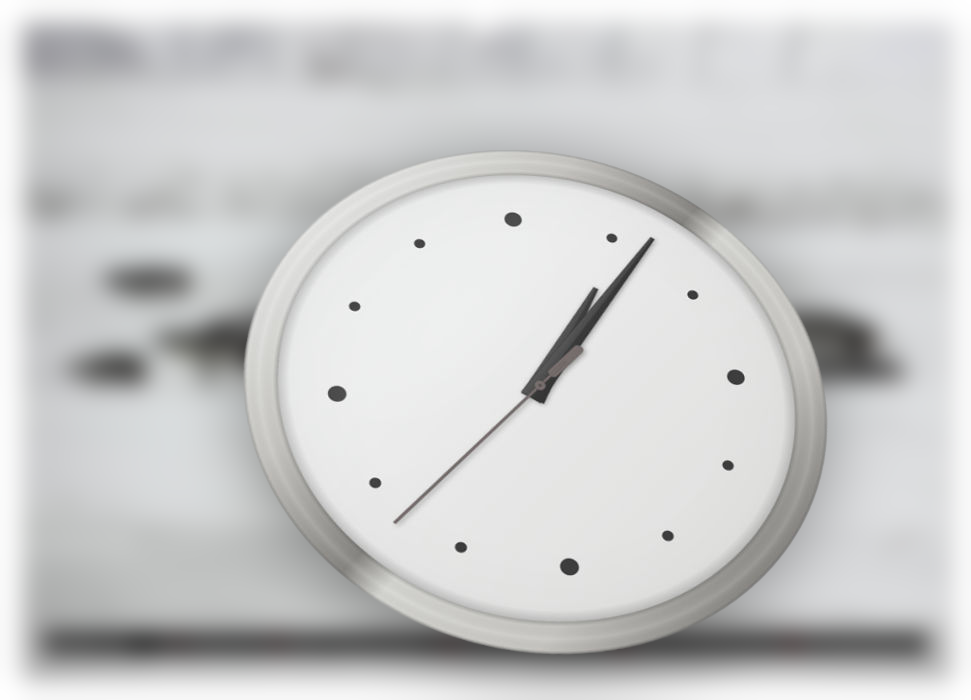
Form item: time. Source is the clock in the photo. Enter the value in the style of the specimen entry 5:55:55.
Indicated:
1:06:38
